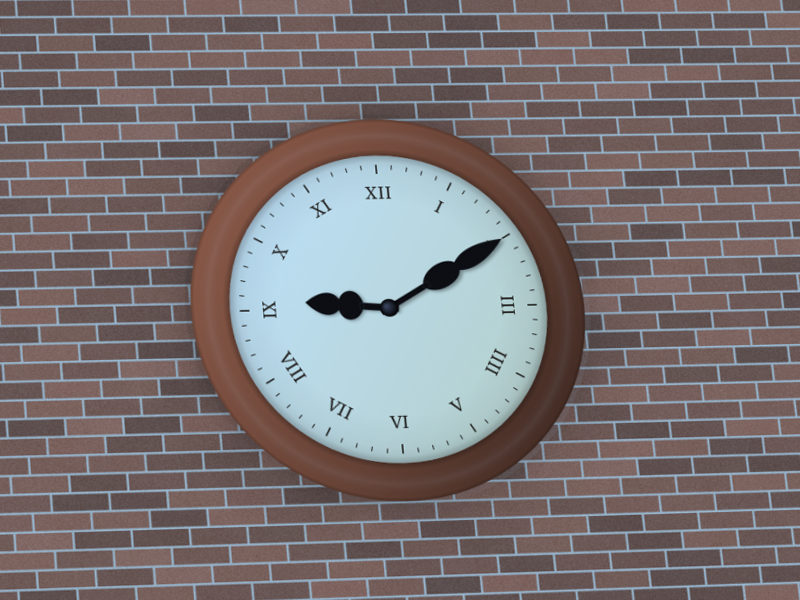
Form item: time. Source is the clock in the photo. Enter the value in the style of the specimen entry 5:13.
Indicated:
9:10
